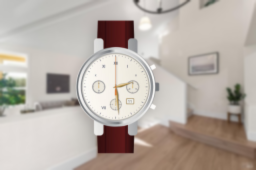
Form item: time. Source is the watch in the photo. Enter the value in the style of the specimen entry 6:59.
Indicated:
2:29
